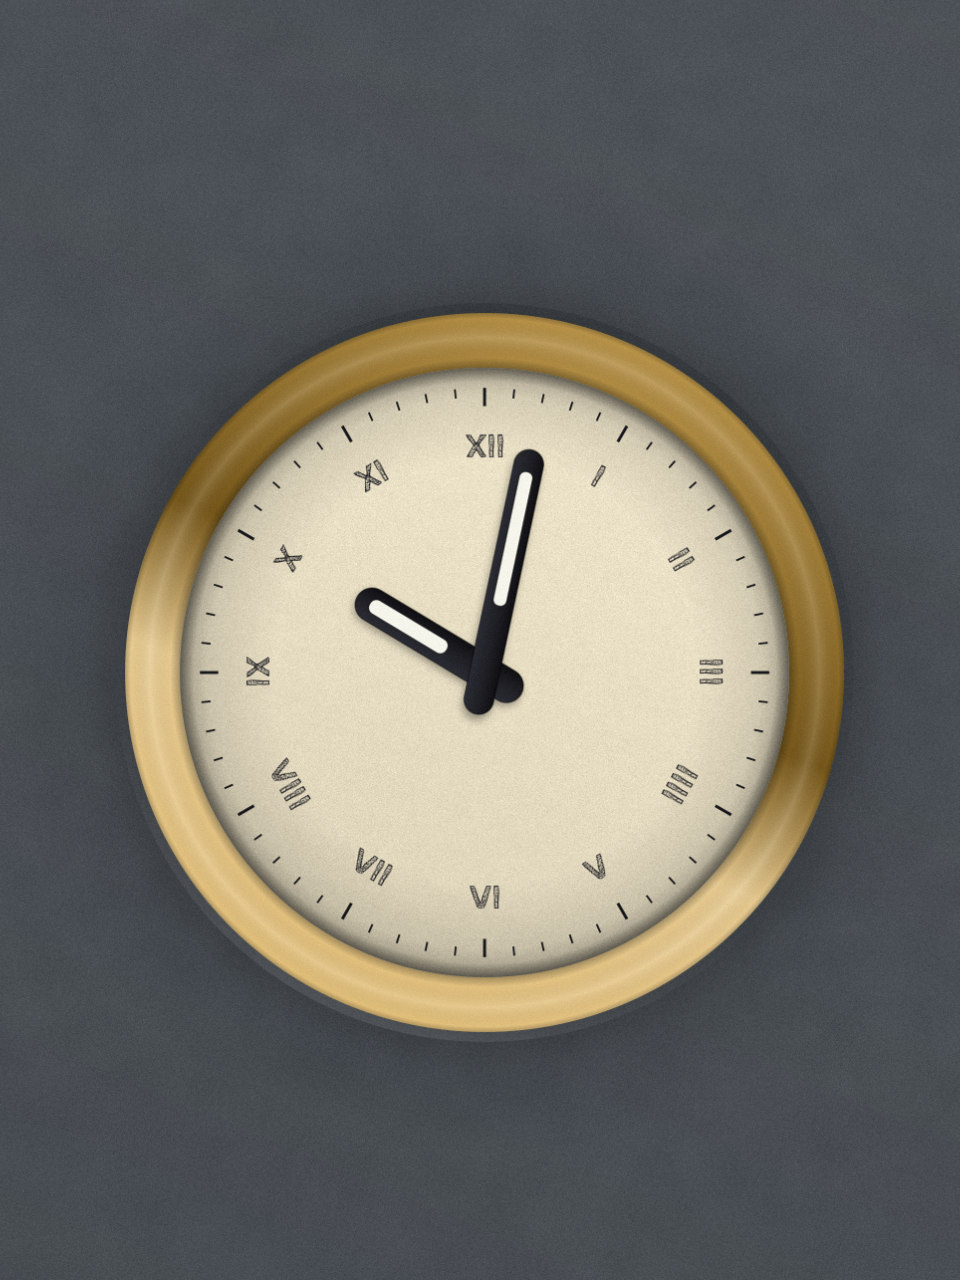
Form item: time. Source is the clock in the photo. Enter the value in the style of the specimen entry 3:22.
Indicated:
10:02
